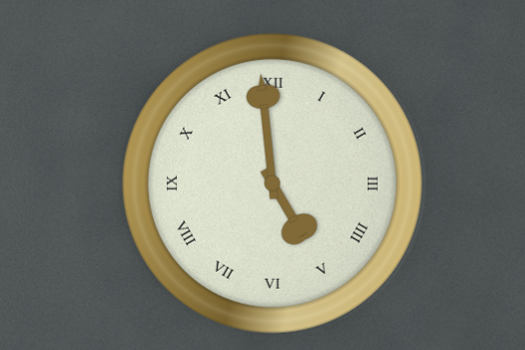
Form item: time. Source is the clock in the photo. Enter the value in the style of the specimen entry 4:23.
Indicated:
4:59
